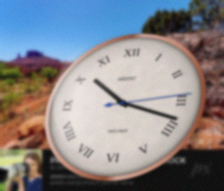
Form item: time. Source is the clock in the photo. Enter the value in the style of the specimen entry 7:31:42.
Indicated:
10:18:14
